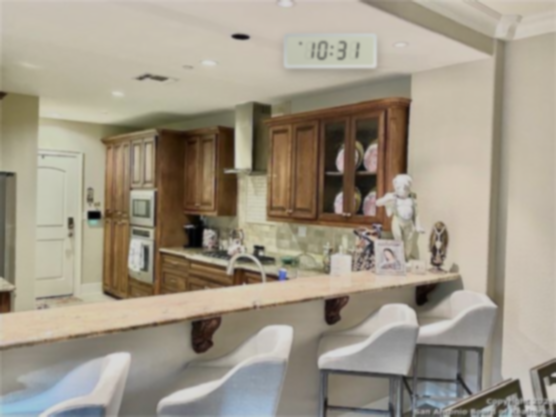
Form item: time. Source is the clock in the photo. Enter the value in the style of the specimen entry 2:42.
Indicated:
10:31
